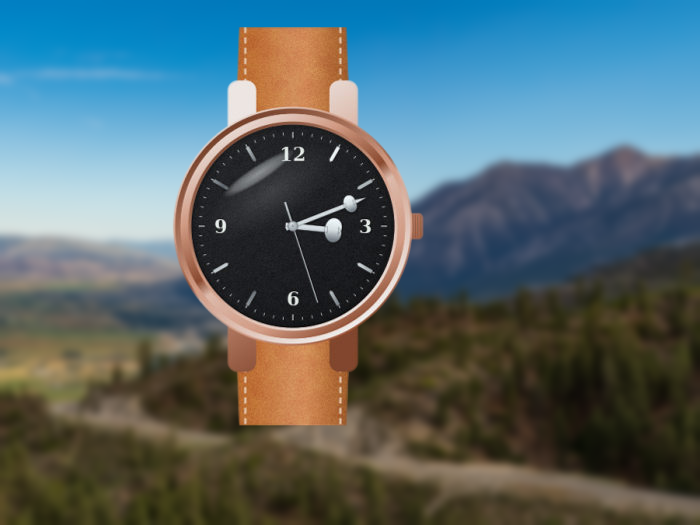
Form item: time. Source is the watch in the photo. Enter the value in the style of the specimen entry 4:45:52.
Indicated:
3:11:27
